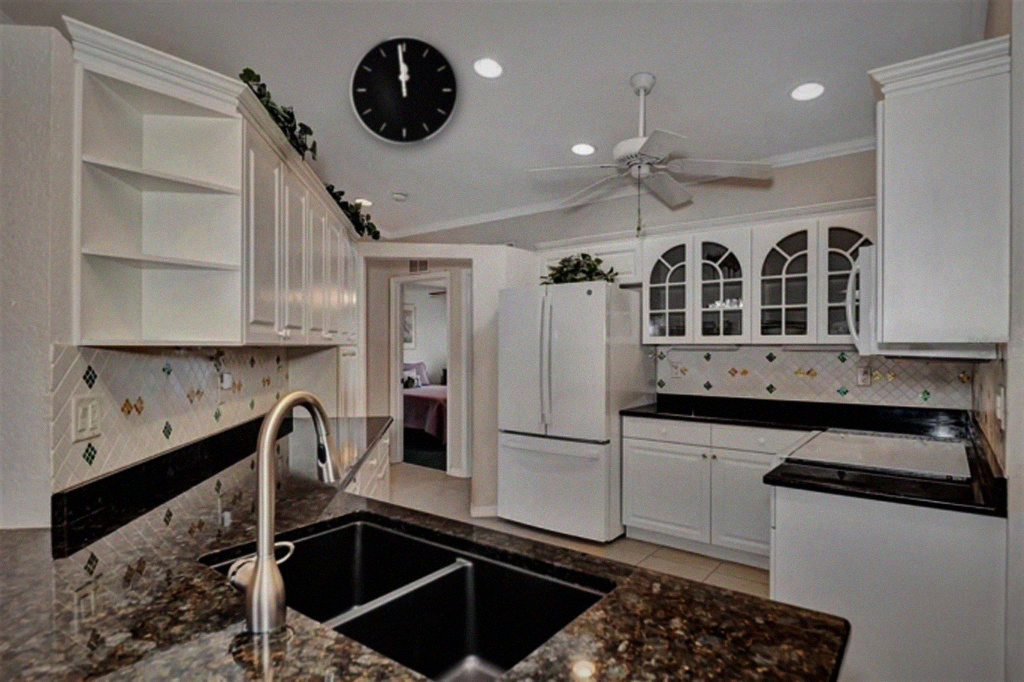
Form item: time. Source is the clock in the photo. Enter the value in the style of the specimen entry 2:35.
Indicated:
11:59
